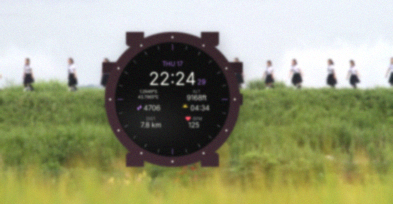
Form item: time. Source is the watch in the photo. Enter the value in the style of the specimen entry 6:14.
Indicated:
22:24
